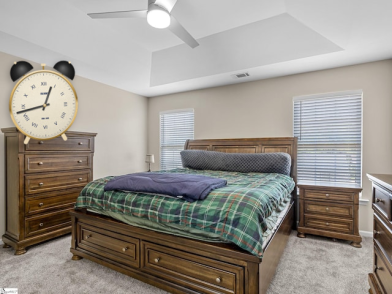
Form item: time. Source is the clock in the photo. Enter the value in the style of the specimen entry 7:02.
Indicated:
12:43
